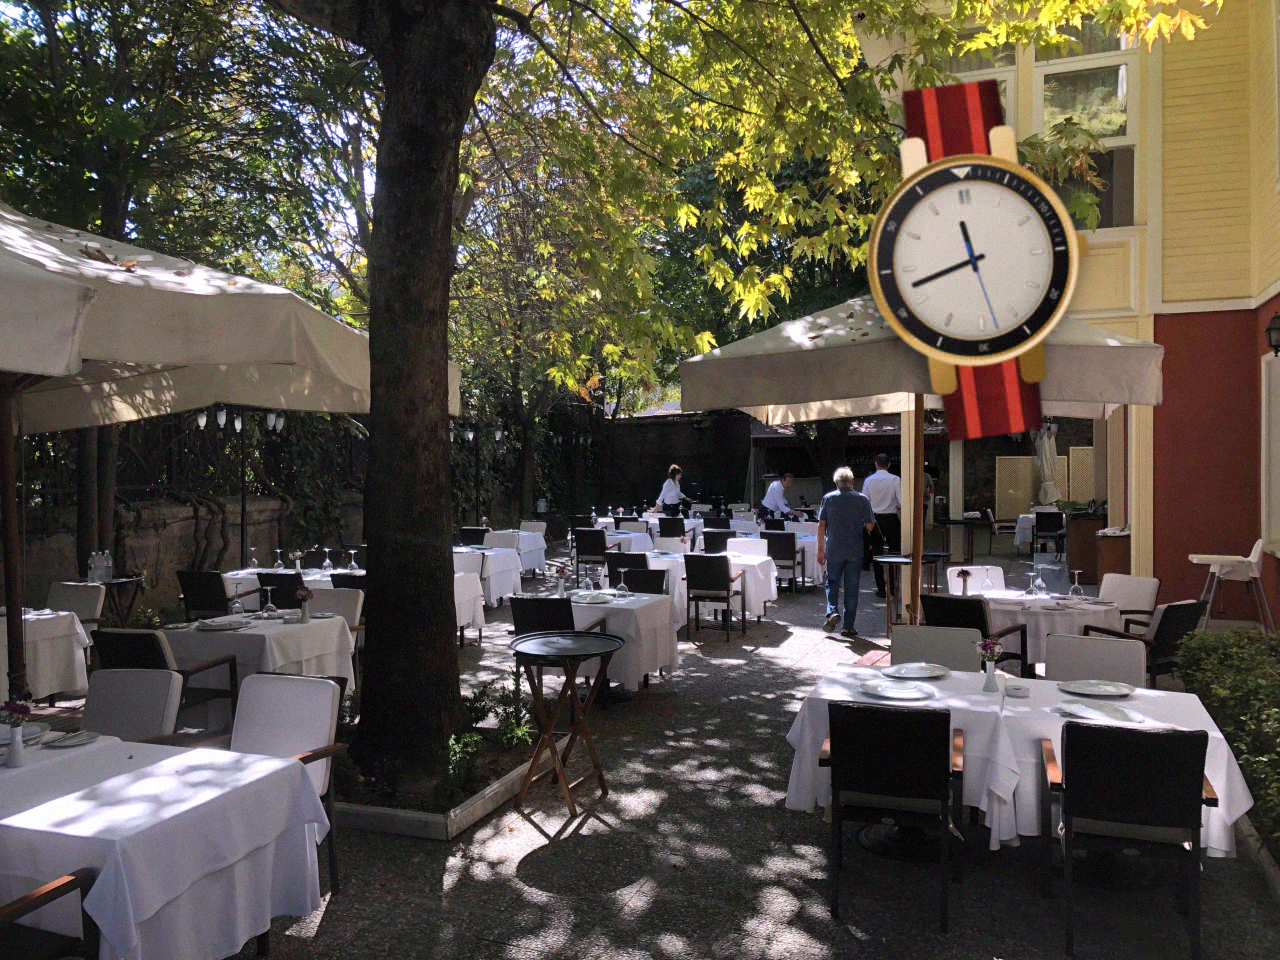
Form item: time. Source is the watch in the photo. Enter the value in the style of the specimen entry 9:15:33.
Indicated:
11:42:28
